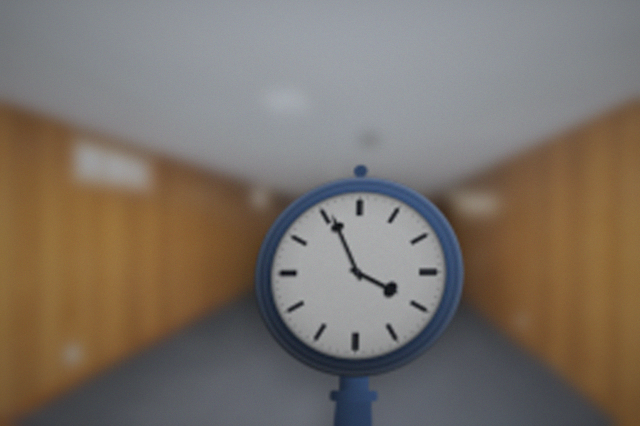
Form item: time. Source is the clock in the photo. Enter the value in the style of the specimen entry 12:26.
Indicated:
3:56
